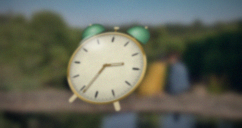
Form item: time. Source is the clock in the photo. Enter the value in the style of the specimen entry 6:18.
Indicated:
2:34
